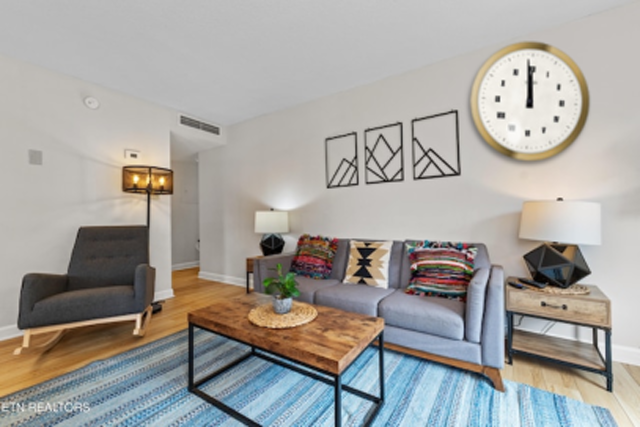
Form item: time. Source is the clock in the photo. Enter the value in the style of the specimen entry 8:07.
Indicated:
11:59
